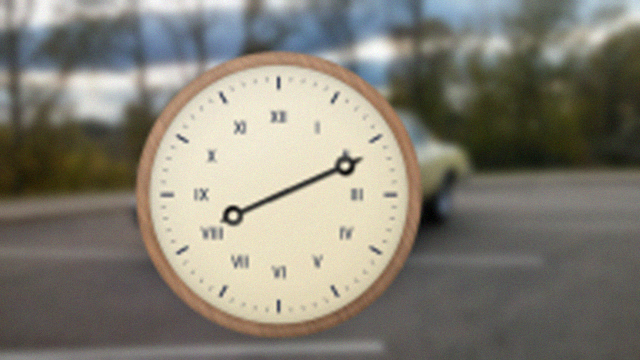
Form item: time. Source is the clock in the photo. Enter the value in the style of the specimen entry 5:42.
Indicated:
8:11
